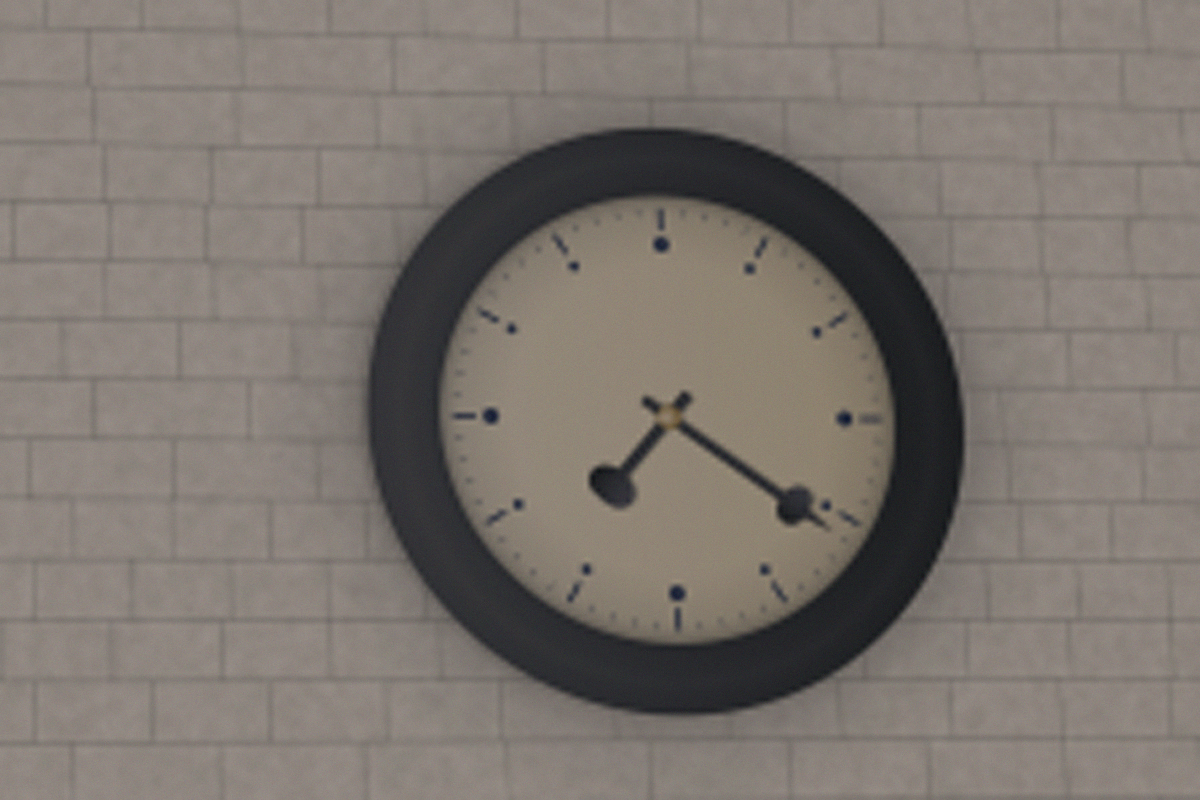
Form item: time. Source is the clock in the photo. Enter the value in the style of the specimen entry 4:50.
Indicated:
7:21
